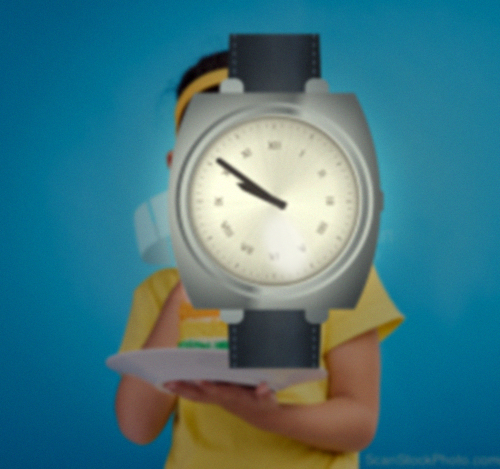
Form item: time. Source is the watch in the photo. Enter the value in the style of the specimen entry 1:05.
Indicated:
9:51
